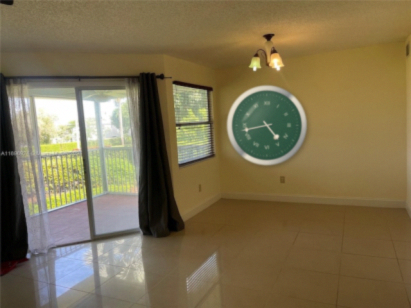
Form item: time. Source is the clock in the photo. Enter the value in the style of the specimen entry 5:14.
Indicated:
4:43
